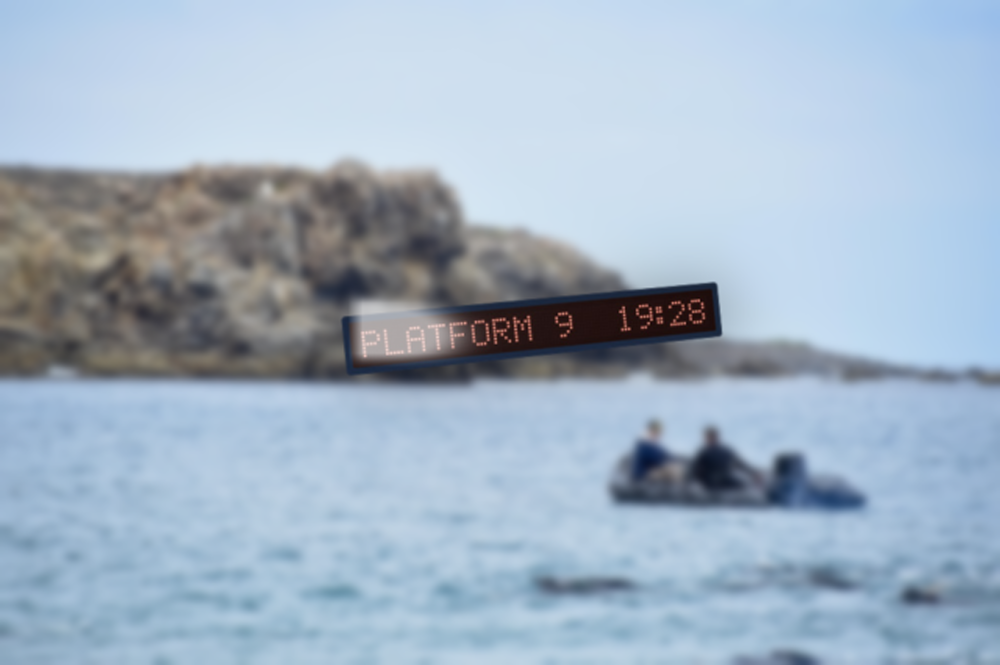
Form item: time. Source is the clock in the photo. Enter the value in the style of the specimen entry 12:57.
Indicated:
19:28
